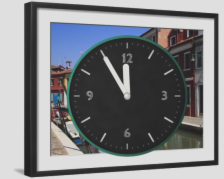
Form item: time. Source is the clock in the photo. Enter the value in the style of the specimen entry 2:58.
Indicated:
11:55
